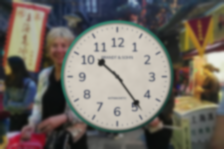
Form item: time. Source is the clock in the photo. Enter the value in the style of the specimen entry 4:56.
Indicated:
10:24
